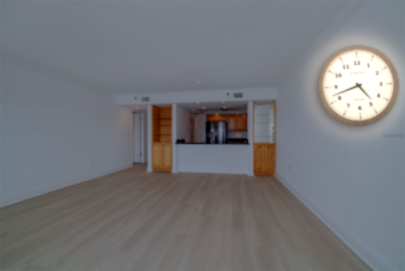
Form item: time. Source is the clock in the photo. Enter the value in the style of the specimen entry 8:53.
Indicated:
4:42
